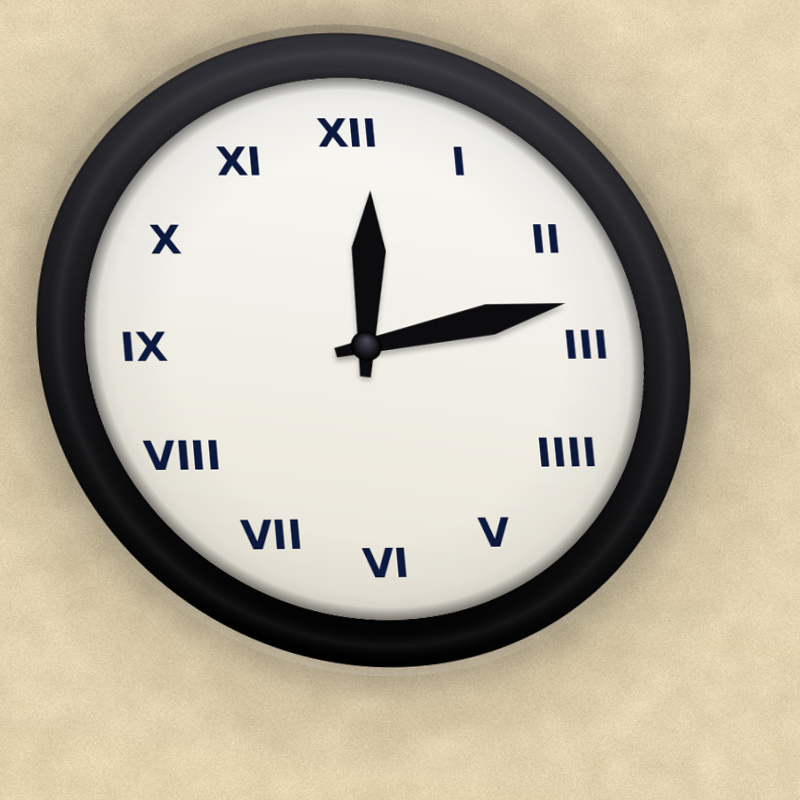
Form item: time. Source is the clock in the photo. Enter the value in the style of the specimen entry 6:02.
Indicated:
12:13
